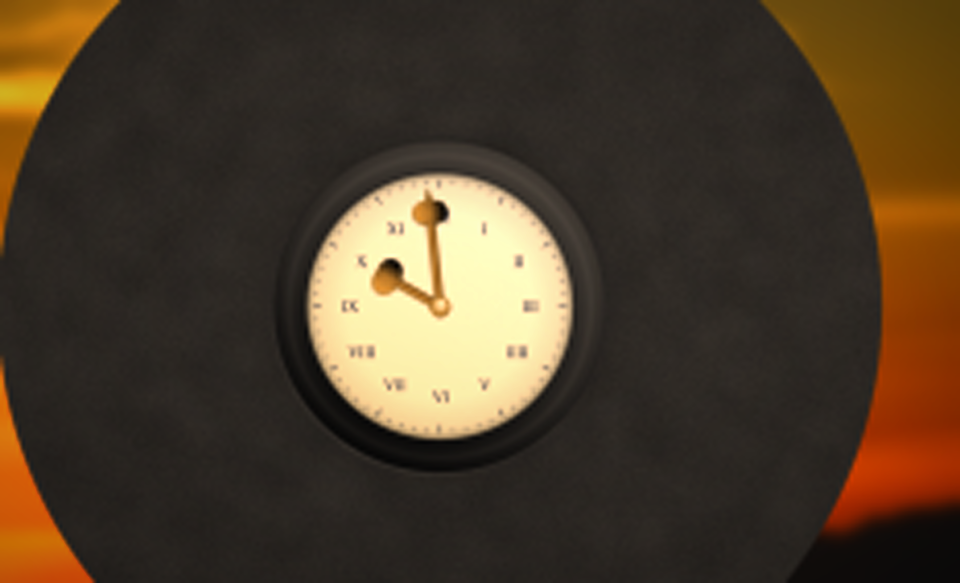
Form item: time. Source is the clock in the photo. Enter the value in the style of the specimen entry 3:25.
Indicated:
9:59
